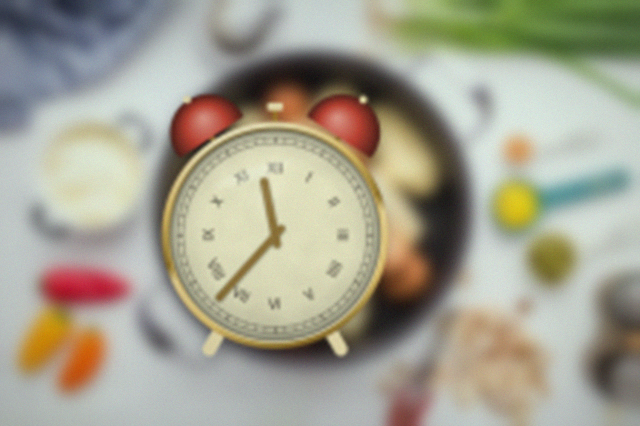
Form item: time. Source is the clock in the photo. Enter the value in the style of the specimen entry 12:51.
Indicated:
11:37
